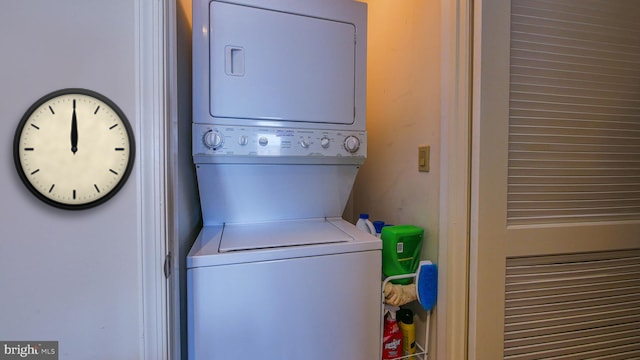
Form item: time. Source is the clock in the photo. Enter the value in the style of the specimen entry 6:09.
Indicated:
12:00
